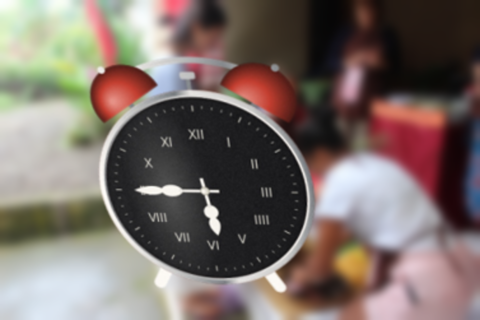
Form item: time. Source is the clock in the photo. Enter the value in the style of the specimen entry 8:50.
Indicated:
5:45
